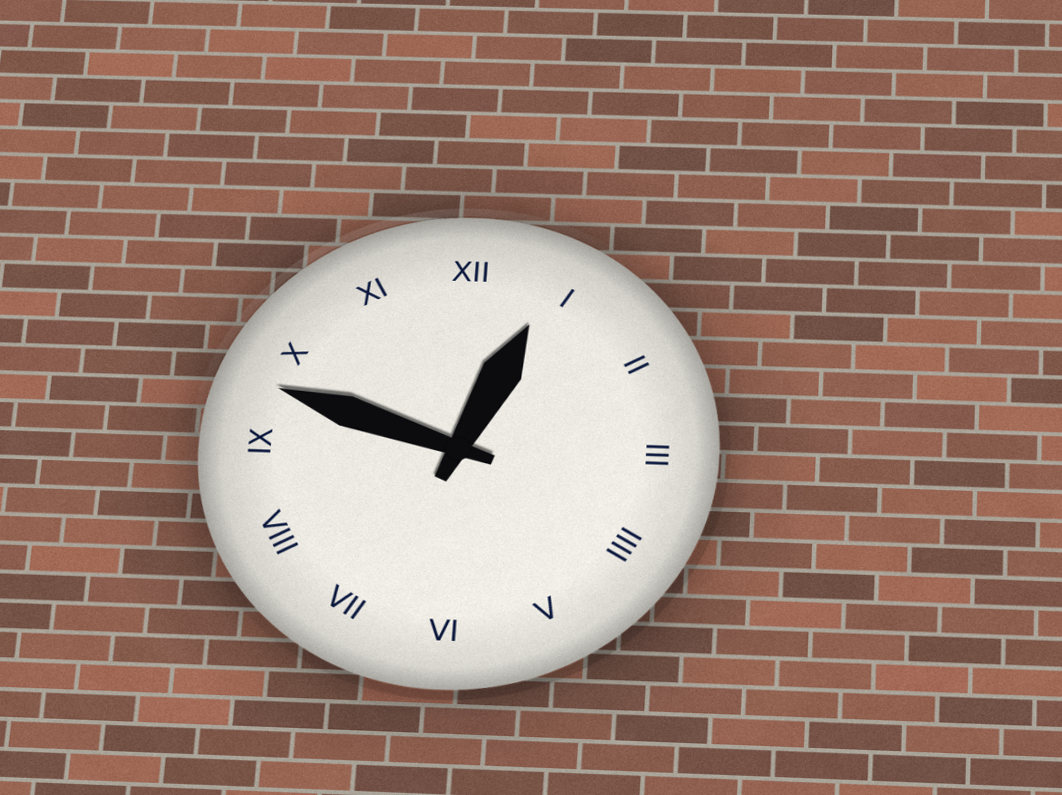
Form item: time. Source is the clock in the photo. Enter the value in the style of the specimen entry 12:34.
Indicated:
12:48
